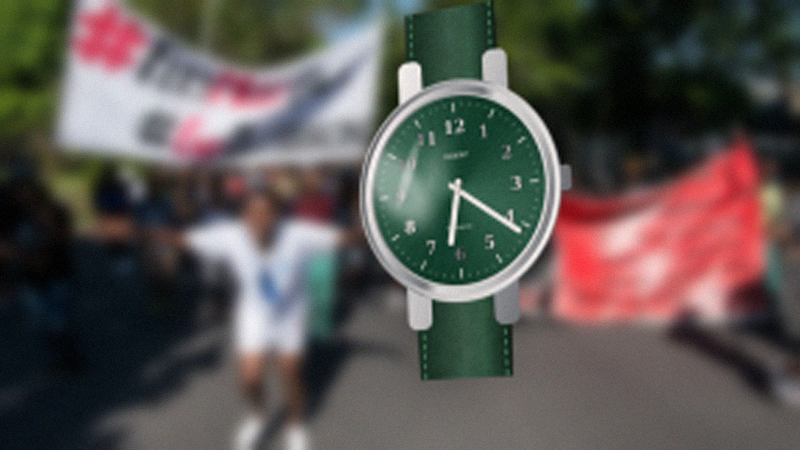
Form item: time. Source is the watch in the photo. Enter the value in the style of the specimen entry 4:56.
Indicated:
6:21
